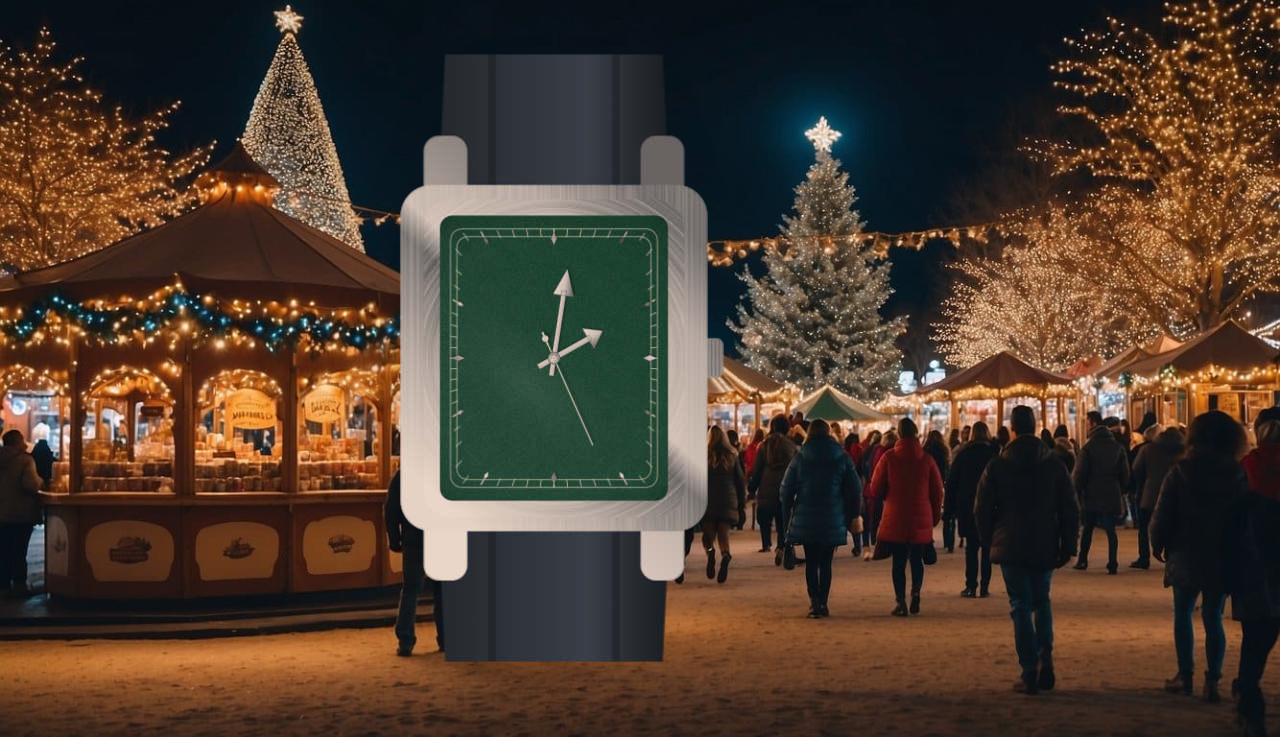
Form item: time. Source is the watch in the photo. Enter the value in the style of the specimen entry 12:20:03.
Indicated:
2:01:26
